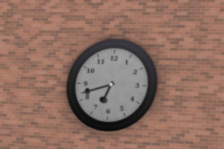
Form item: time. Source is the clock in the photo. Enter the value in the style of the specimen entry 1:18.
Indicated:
6:42
